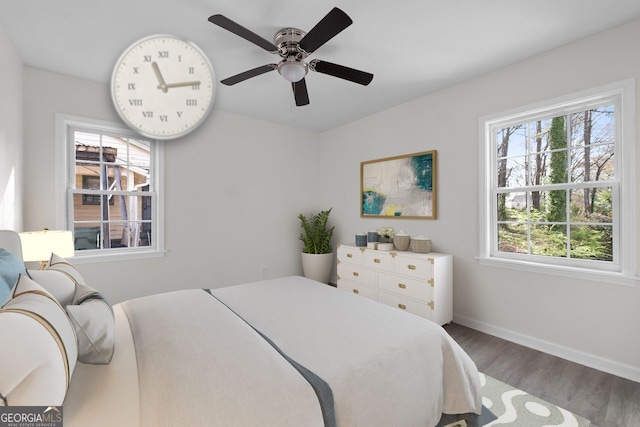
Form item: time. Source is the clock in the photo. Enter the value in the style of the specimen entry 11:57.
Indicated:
11:14
